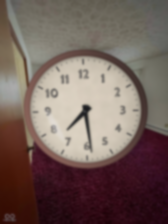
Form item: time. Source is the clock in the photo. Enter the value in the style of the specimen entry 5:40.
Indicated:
7:29
